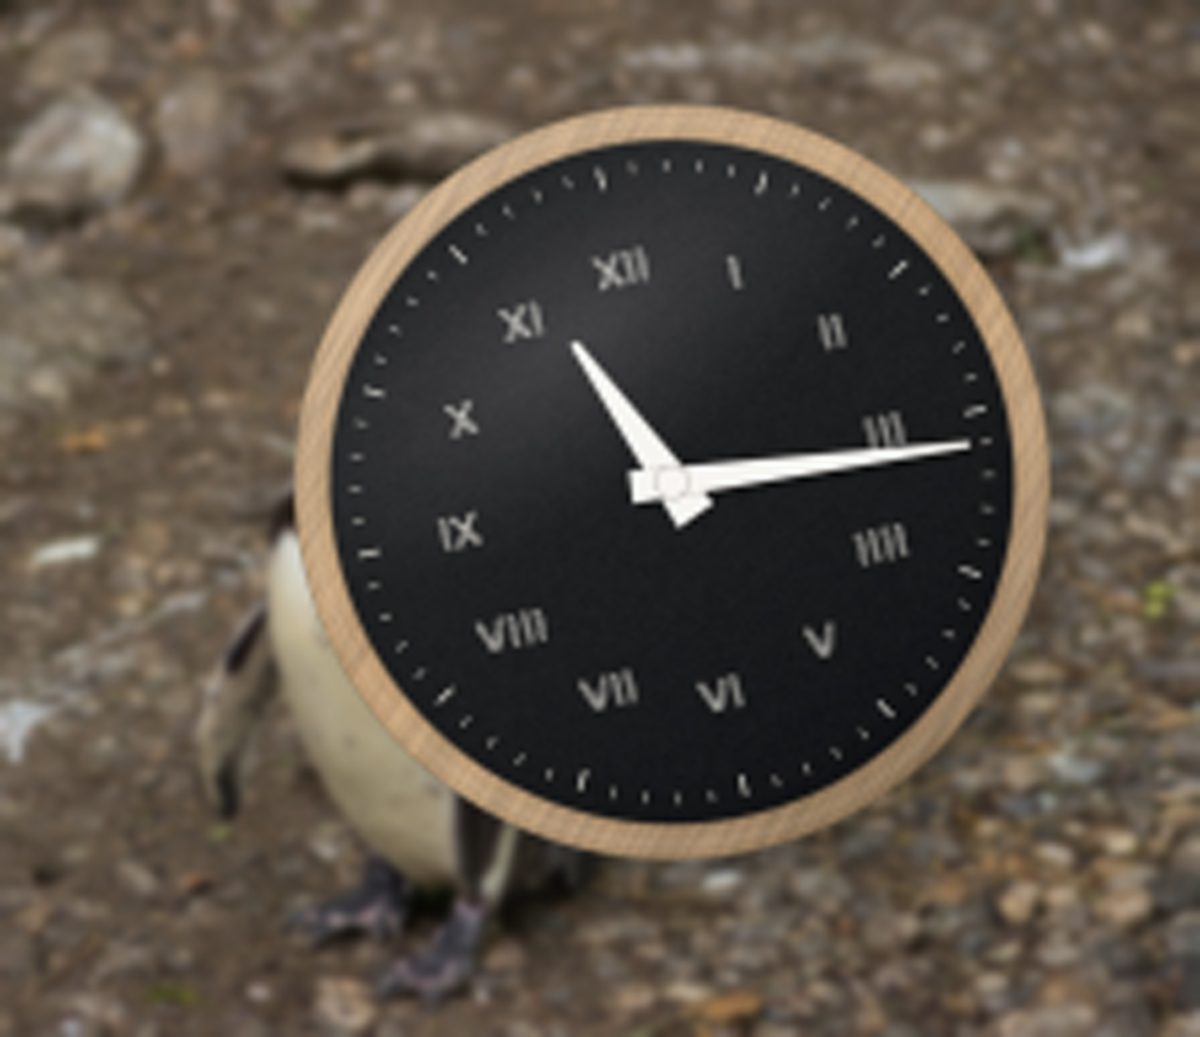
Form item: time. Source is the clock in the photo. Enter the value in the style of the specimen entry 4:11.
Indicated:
11:16
